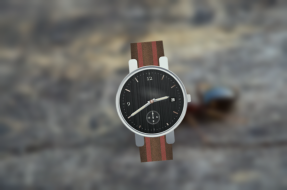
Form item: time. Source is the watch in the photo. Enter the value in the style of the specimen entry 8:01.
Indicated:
2:40
